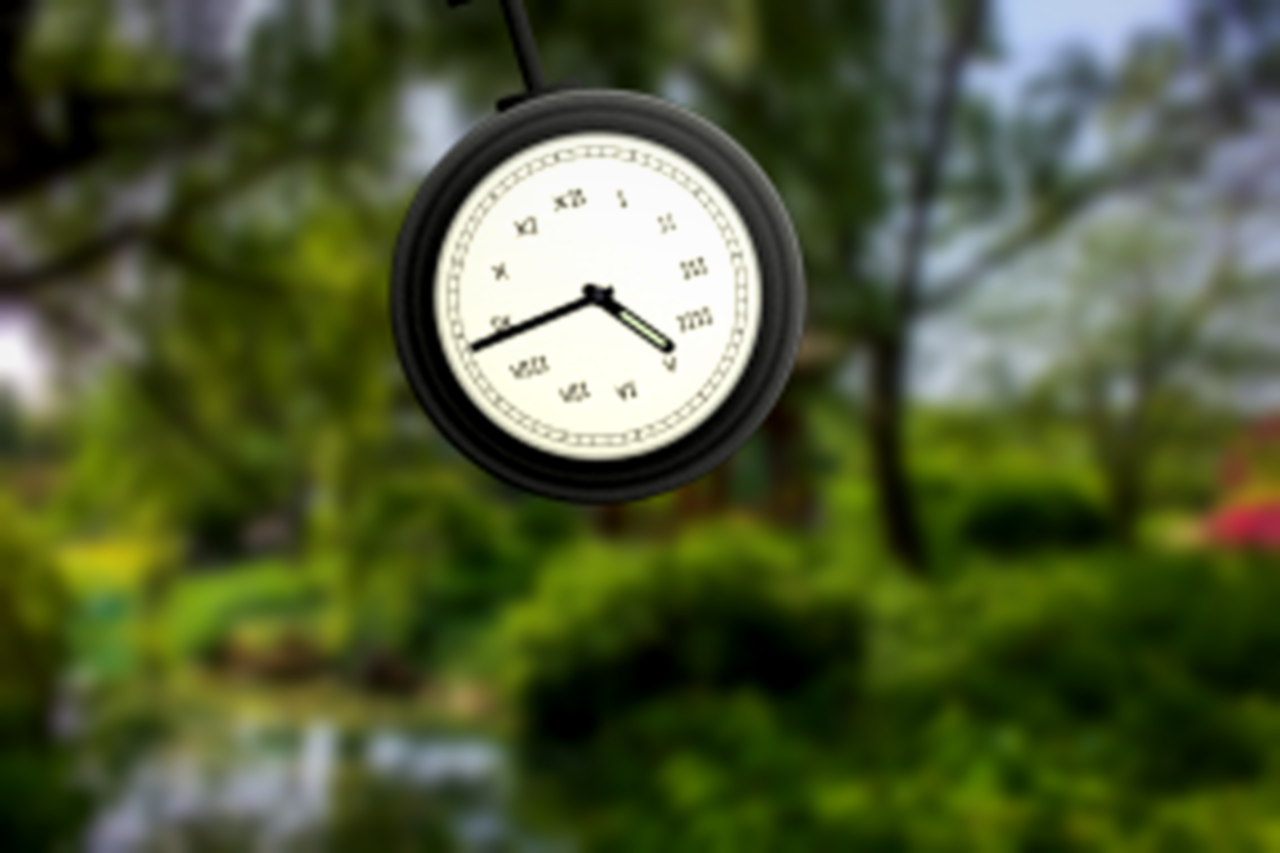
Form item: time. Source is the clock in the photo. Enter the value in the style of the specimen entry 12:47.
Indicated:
4:44
